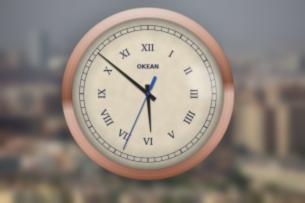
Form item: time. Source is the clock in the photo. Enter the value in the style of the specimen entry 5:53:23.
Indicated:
5:51:34
